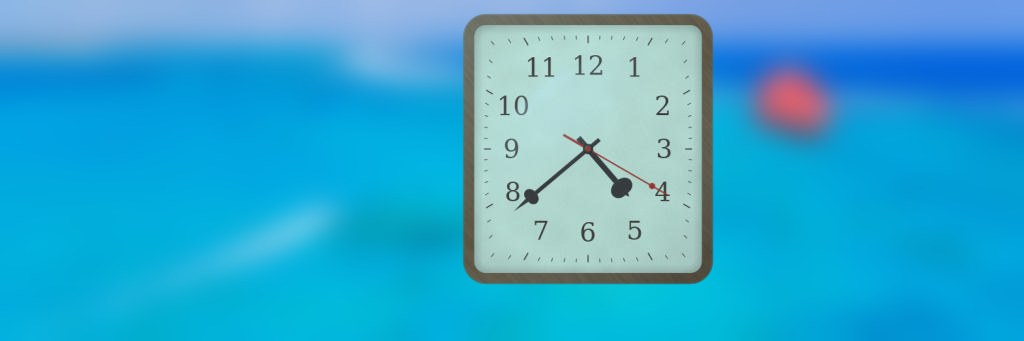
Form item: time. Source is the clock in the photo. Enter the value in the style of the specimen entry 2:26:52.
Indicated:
4:38:20
